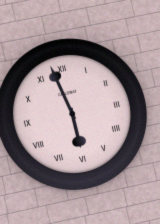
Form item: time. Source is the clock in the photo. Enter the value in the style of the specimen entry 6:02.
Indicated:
5:58
